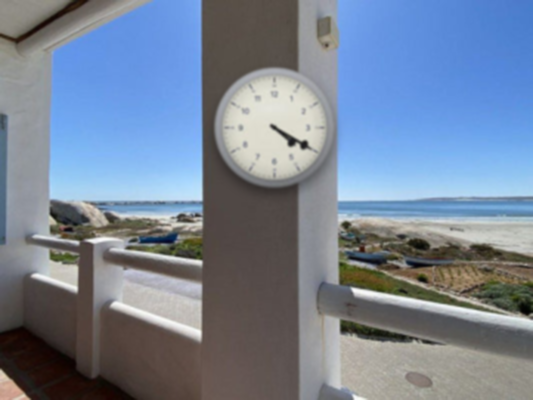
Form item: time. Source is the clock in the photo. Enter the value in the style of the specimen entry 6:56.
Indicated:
4:20
